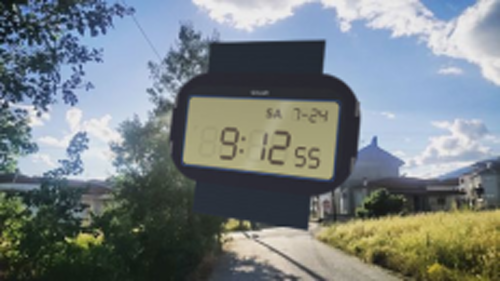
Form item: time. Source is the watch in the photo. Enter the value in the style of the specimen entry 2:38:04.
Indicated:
9:12:55
